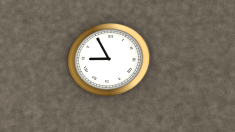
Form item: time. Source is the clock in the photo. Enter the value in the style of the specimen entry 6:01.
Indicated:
8:55
